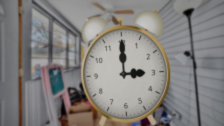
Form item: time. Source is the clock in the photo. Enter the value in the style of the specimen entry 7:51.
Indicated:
3:00
